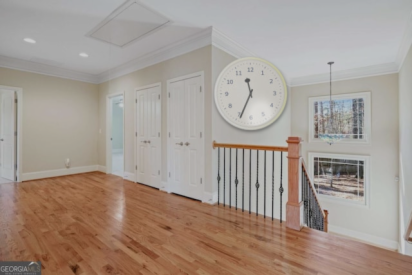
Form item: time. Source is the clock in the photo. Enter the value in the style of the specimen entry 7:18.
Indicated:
11:34
